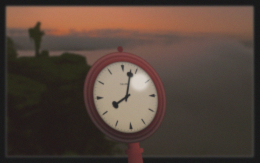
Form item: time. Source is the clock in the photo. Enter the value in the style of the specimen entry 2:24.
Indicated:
8:03
